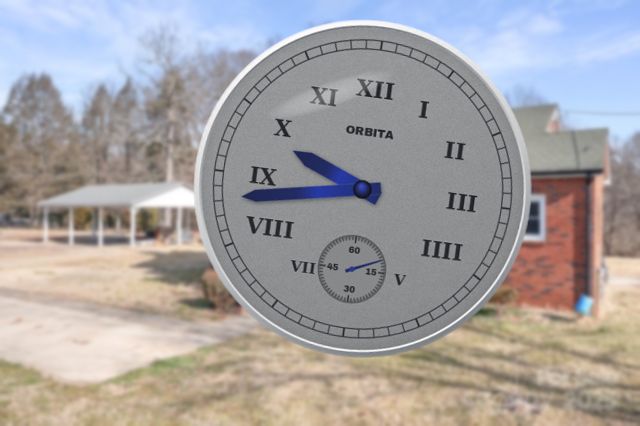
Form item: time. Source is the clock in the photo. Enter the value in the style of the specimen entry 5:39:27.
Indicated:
9:43:11
